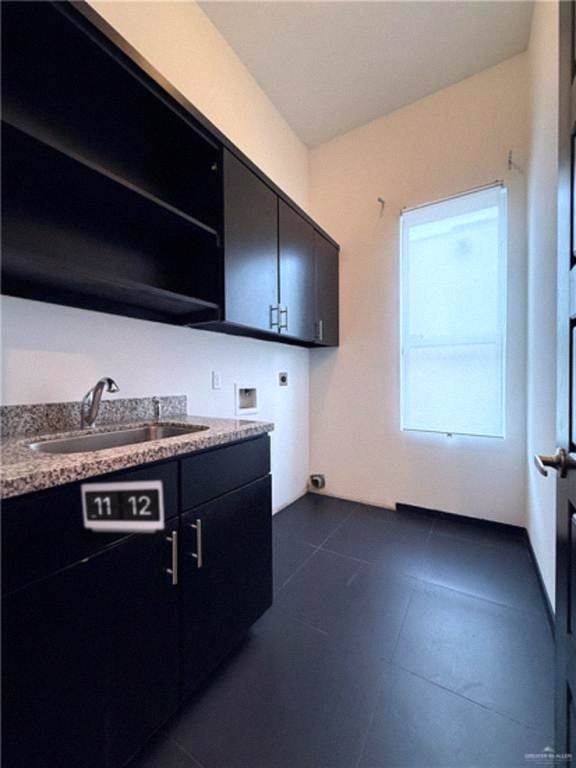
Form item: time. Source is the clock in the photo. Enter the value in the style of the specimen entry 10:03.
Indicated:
11:12
